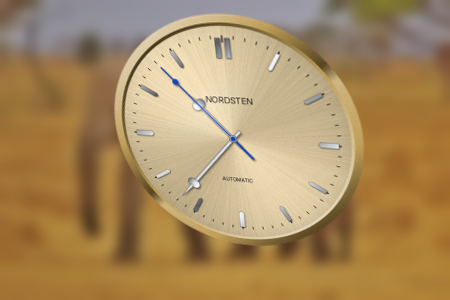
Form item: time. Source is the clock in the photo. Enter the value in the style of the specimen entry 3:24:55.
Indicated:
10:36:53
